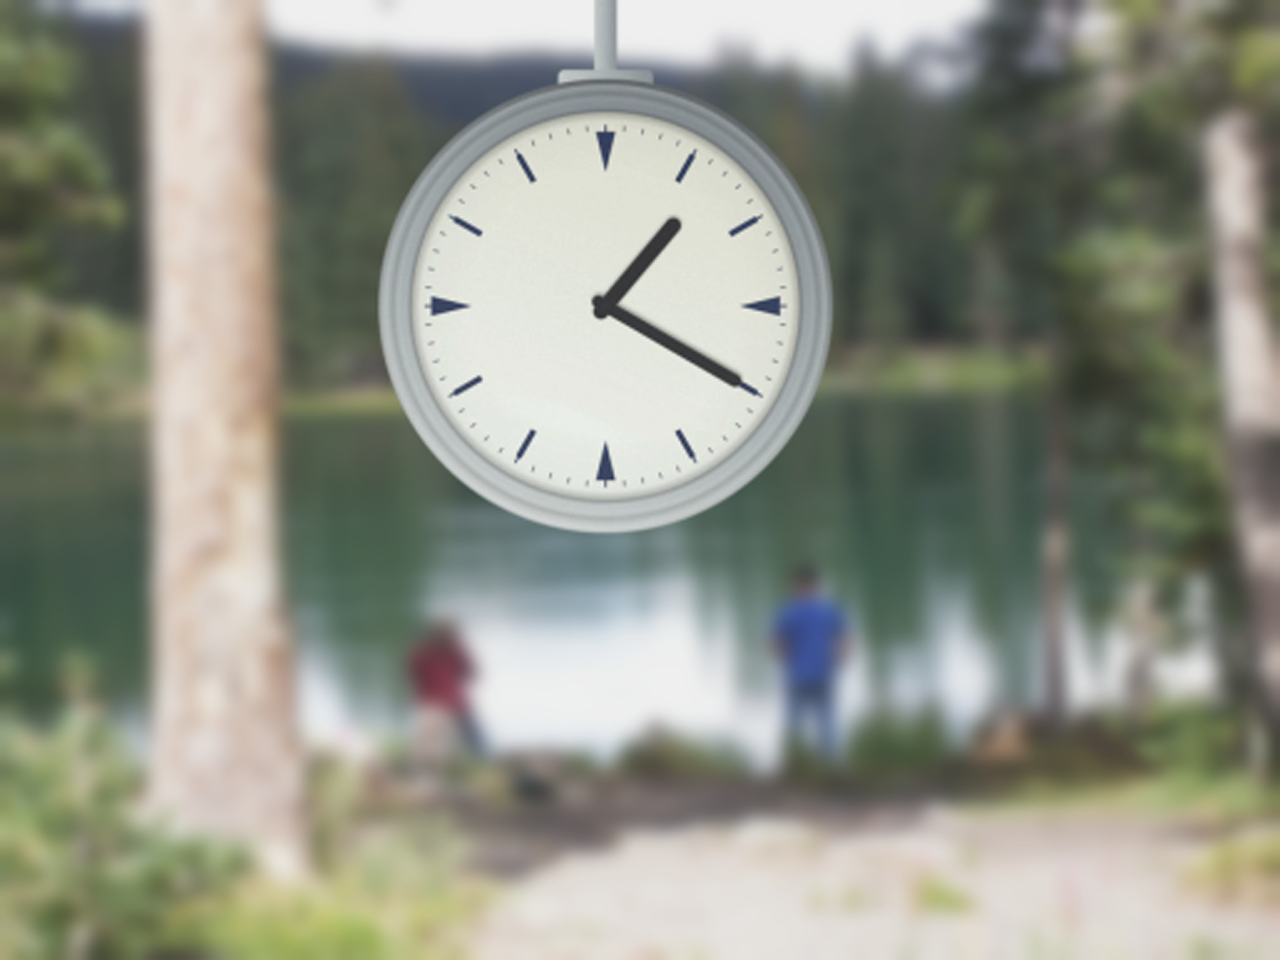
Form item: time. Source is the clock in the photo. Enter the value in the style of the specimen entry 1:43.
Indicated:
1:20
